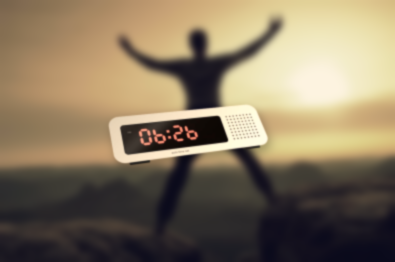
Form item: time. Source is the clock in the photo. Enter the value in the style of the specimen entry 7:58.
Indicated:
6:26
